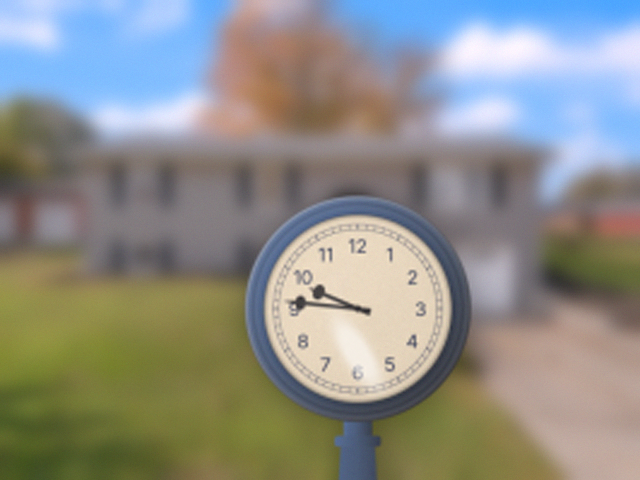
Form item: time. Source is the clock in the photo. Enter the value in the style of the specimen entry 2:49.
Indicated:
9:46
